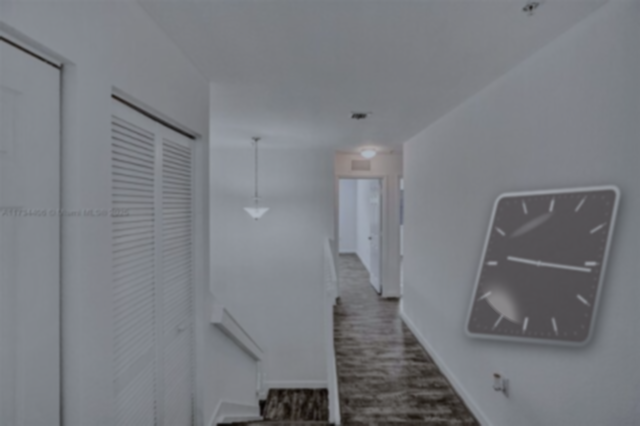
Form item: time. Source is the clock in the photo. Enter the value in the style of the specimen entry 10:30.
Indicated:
9:16
